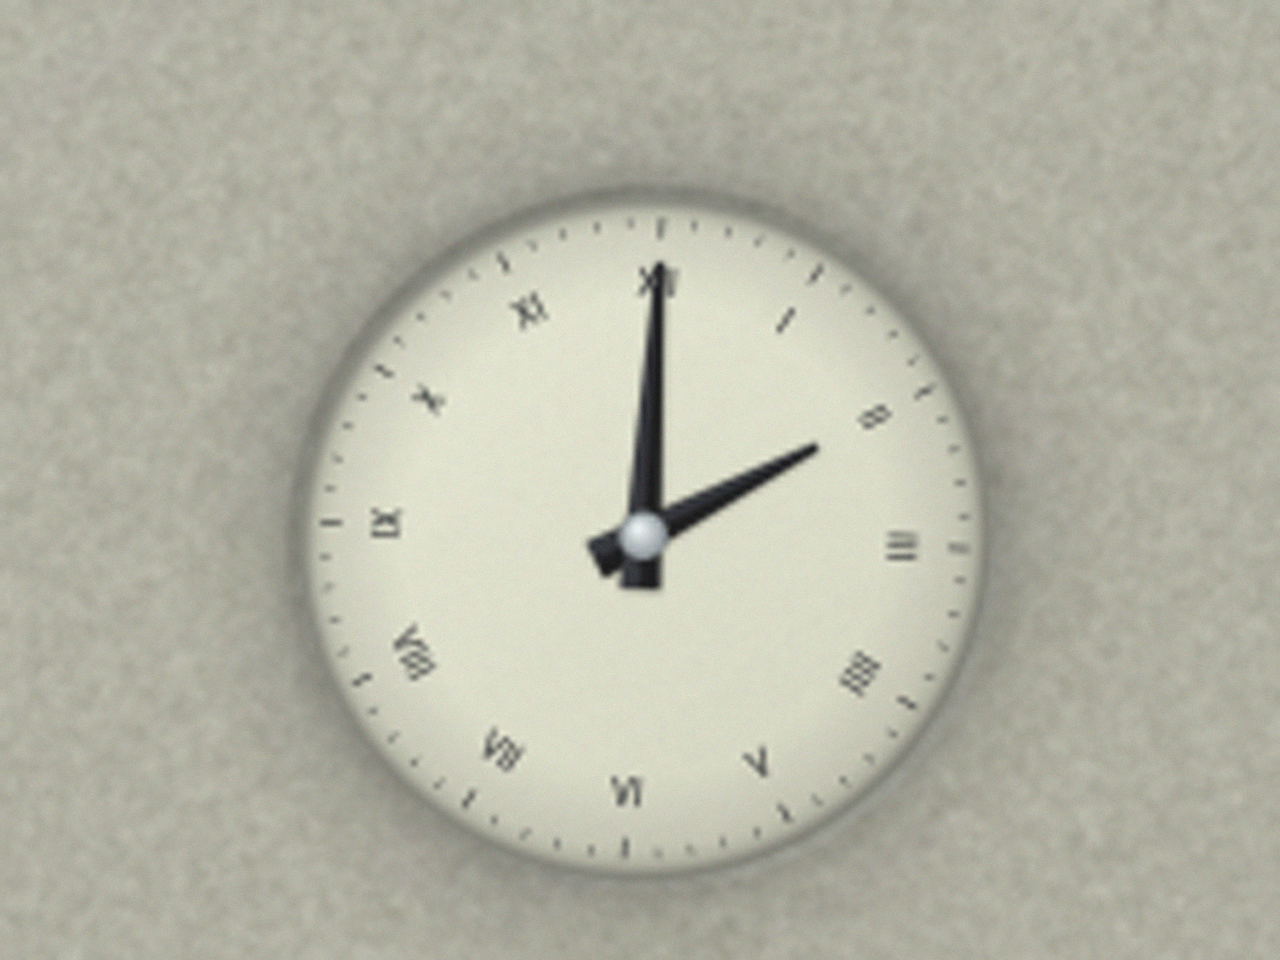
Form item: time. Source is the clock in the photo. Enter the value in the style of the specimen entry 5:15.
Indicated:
2:00
